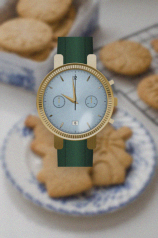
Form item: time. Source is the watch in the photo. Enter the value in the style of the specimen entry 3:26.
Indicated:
9:59
